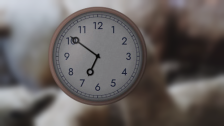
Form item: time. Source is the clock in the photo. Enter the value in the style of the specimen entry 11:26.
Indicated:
6:51
